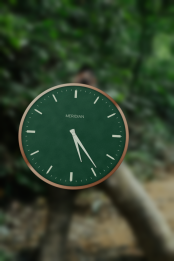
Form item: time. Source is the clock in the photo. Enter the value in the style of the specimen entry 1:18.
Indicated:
5:24
